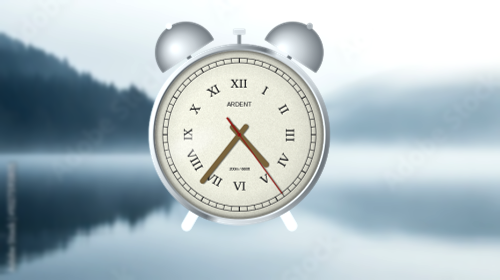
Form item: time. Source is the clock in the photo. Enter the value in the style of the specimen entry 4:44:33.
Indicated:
4:36:24
